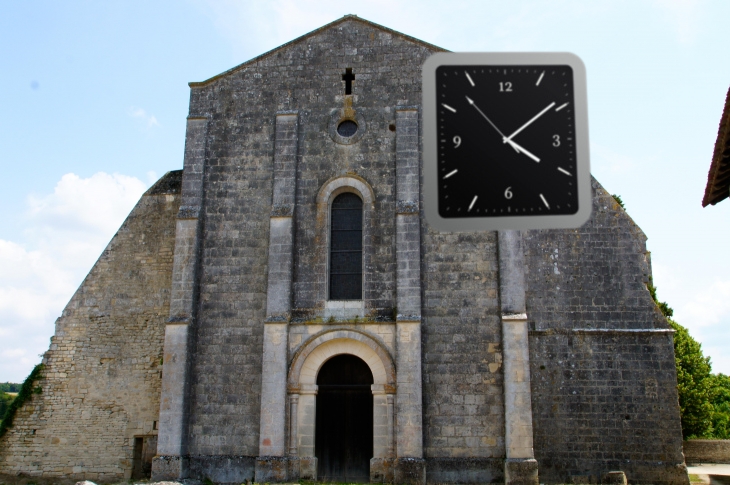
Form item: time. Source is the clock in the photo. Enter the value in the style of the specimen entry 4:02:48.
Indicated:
4:08:53
